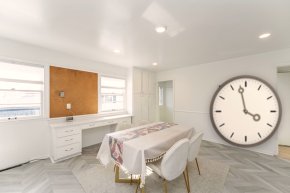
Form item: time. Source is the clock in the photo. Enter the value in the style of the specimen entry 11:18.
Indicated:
3:58
